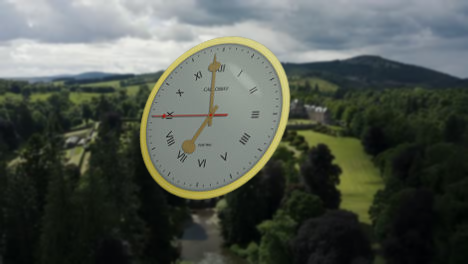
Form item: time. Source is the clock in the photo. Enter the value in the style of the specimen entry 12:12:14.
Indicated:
6:58:45
